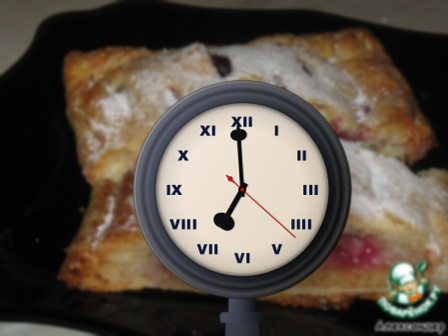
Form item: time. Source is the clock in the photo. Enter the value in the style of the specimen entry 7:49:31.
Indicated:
6:59:22
